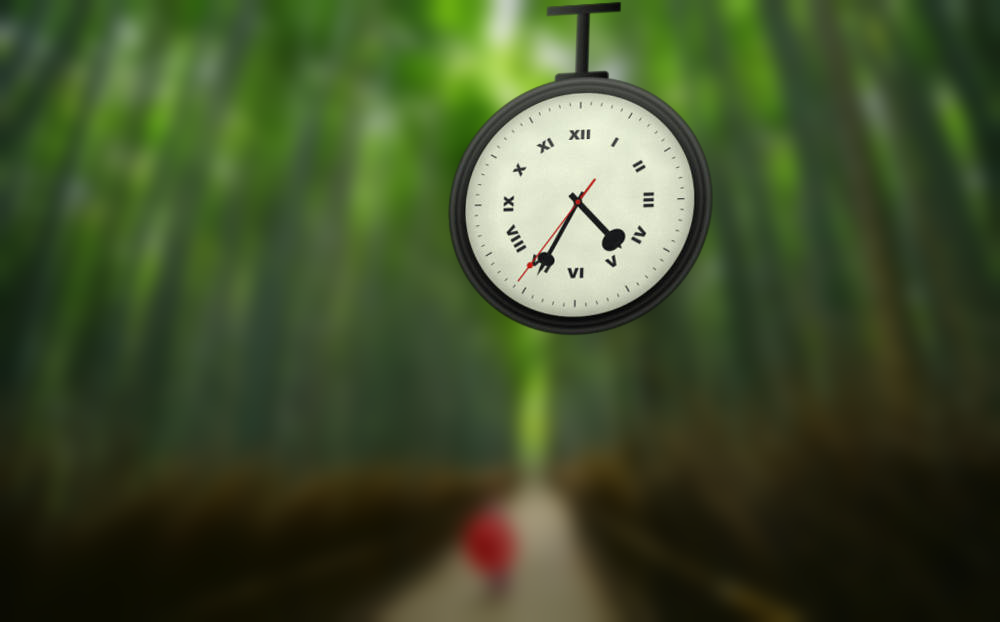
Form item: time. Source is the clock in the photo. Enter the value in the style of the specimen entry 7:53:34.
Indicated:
4:34:36
